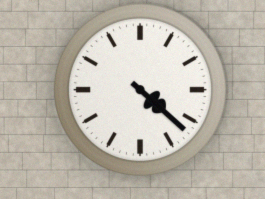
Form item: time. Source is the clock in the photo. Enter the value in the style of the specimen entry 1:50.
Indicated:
4:22
